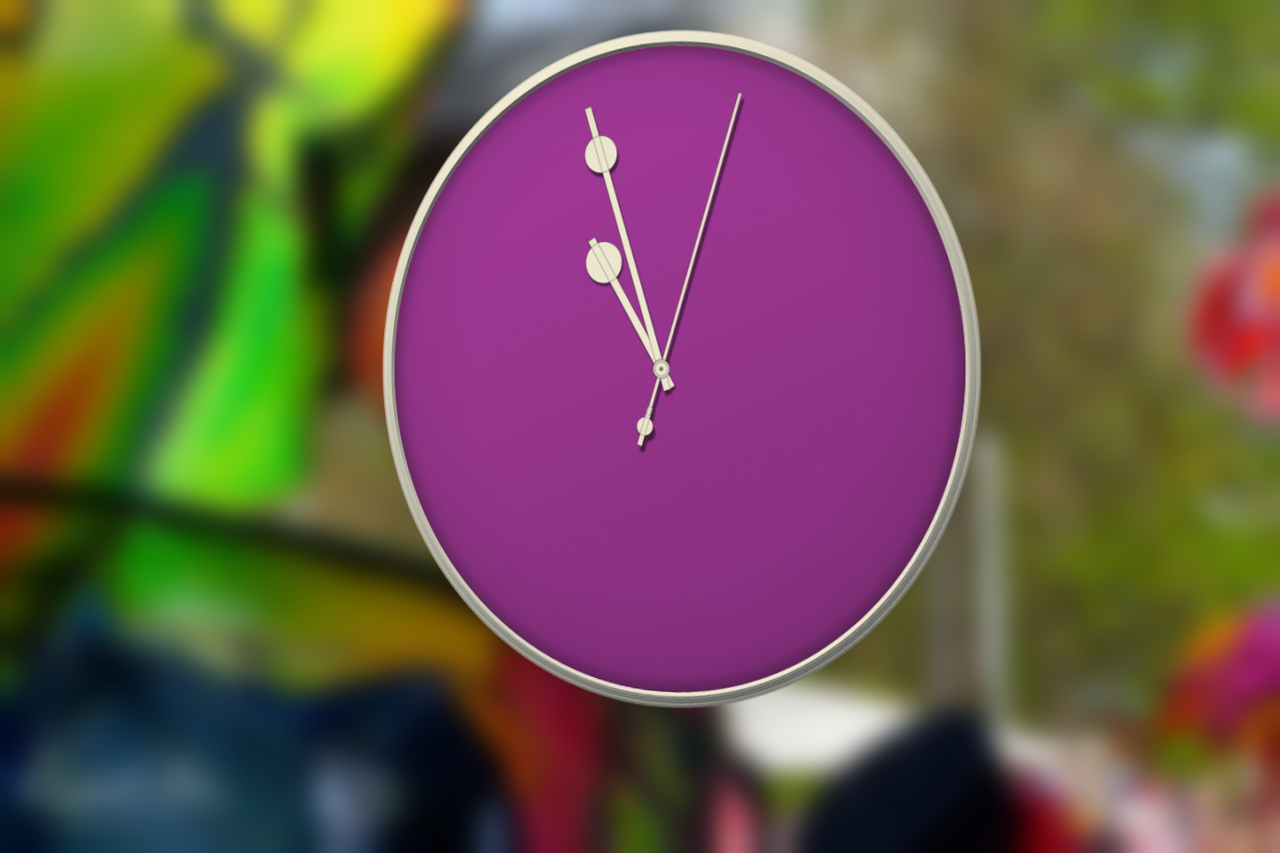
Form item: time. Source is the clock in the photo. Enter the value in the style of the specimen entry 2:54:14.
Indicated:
10:57:03
